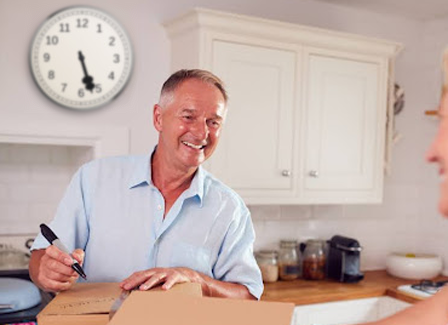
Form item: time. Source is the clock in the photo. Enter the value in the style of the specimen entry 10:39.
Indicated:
5:27
